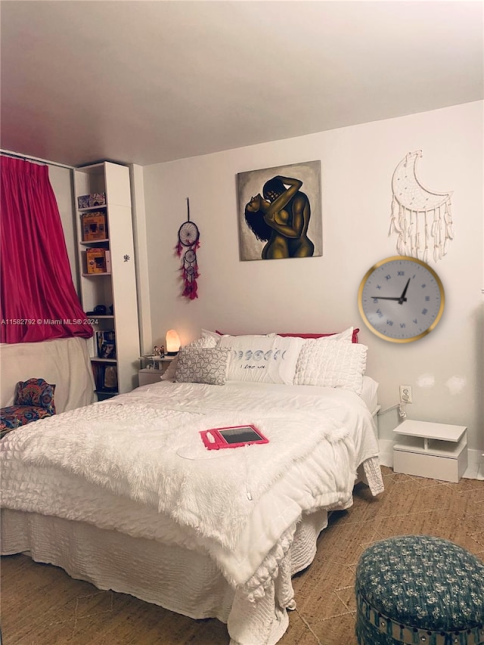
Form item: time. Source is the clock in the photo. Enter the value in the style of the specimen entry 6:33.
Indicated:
12:46
